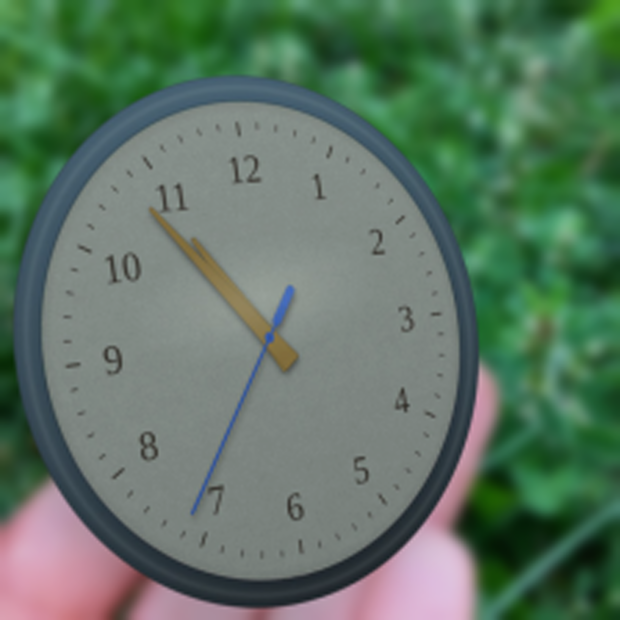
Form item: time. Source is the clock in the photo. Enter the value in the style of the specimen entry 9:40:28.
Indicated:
10:53:36
